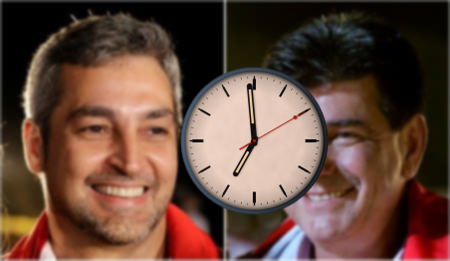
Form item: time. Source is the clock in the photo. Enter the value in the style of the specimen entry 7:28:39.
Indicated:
6:59:10
